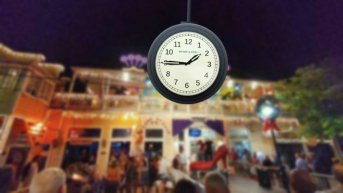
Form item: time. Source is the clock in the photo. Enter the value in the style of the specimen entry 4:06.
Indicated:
1:45
